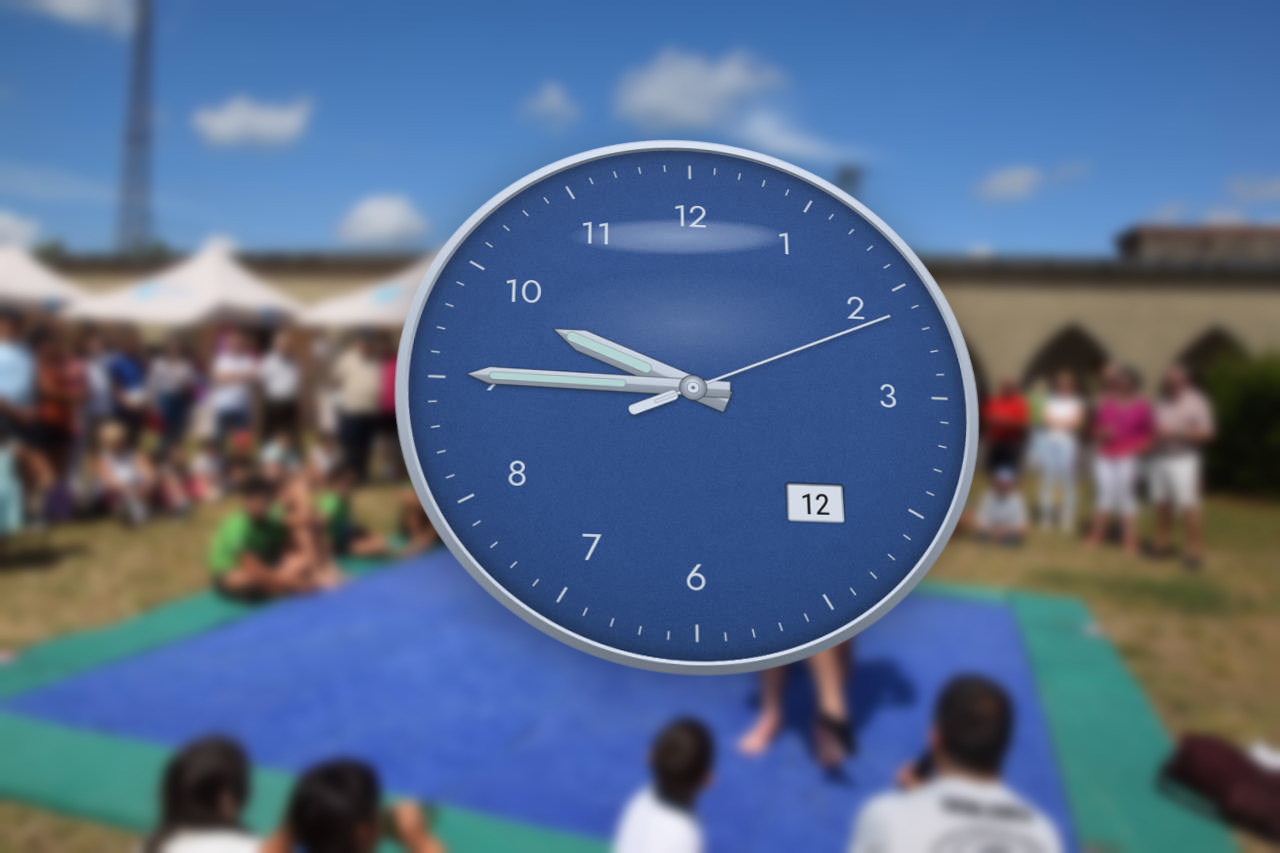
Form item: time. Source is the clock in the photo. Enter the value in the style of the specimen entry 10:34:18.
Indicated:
9:45:11
